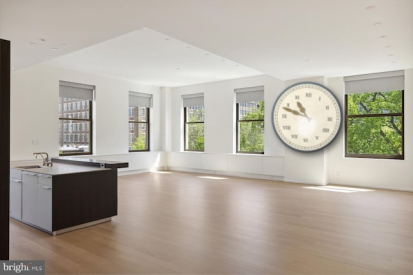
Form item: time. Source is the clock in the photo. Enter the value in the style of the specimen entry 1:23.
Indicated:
10:48
